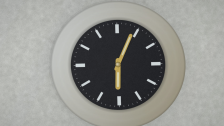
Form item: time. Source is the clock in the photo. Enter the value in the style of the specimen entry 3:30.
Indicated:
6:04
